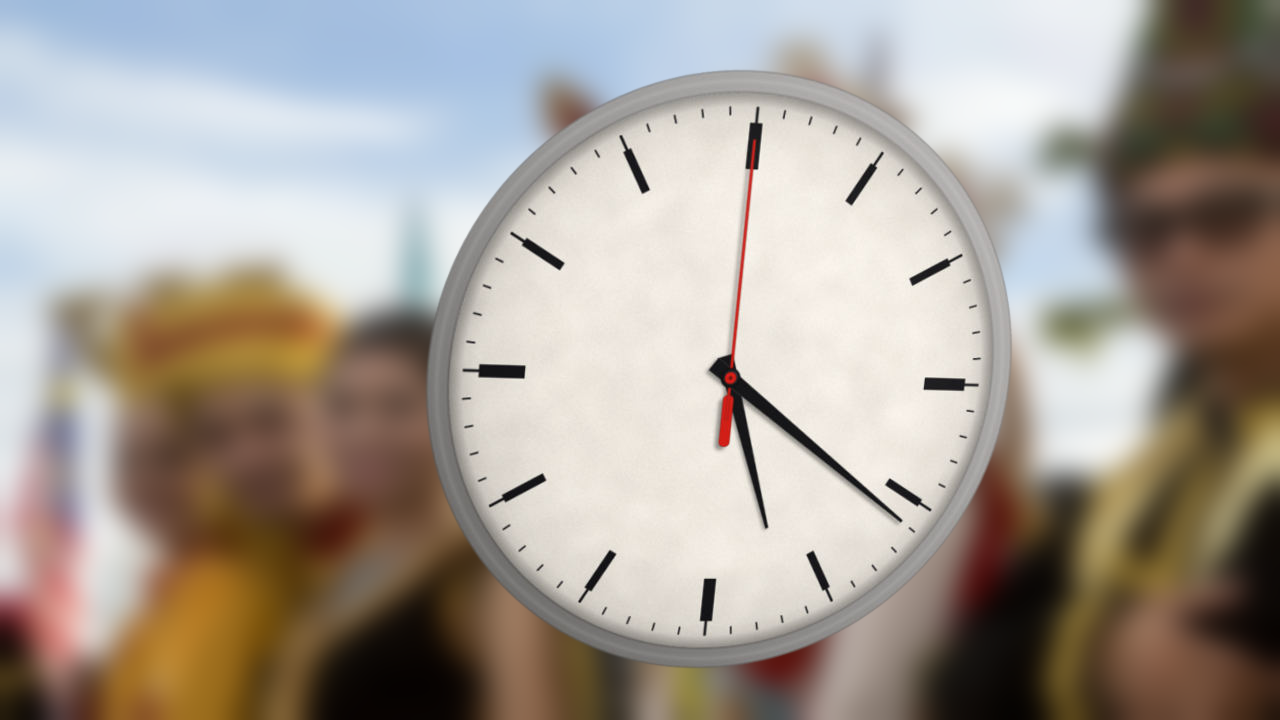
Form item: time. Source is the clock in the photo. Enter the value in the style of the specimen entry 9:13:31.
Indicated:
5:21:00
